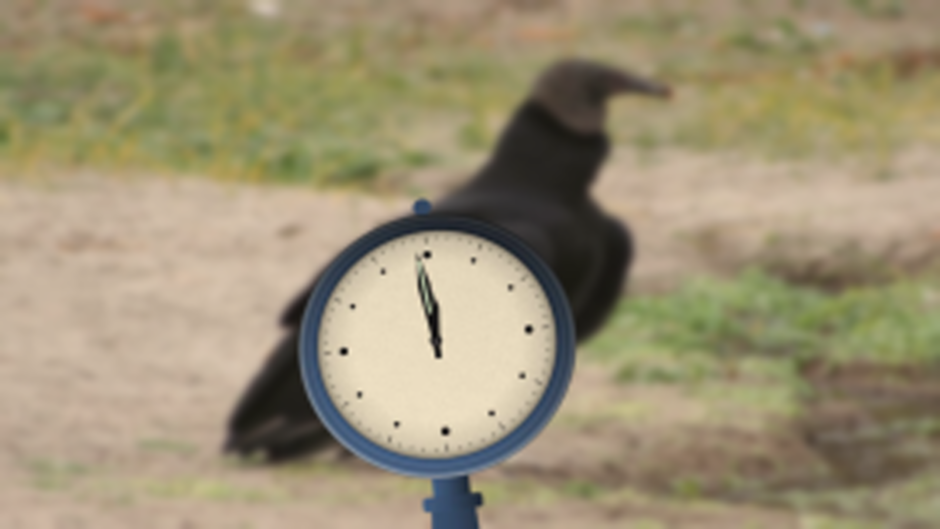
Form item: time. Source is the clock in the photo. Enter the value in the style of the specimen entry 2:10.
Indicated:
11:59
